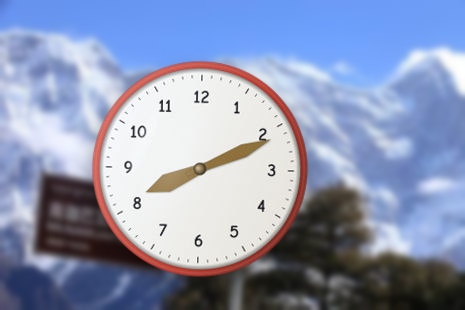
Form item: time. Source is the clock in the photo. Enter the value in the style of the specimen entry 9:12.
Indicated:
8:11
